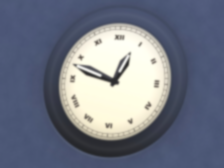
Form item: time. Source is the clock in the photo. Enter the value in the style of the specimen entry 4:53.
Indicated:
12:48
